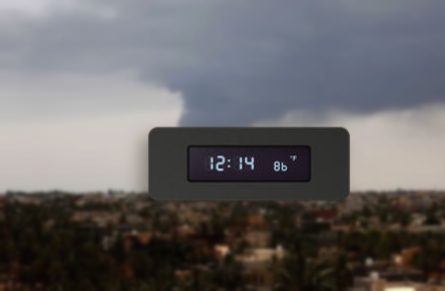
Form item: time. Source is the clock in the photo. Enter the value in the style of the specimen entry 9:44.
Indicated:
12:14
